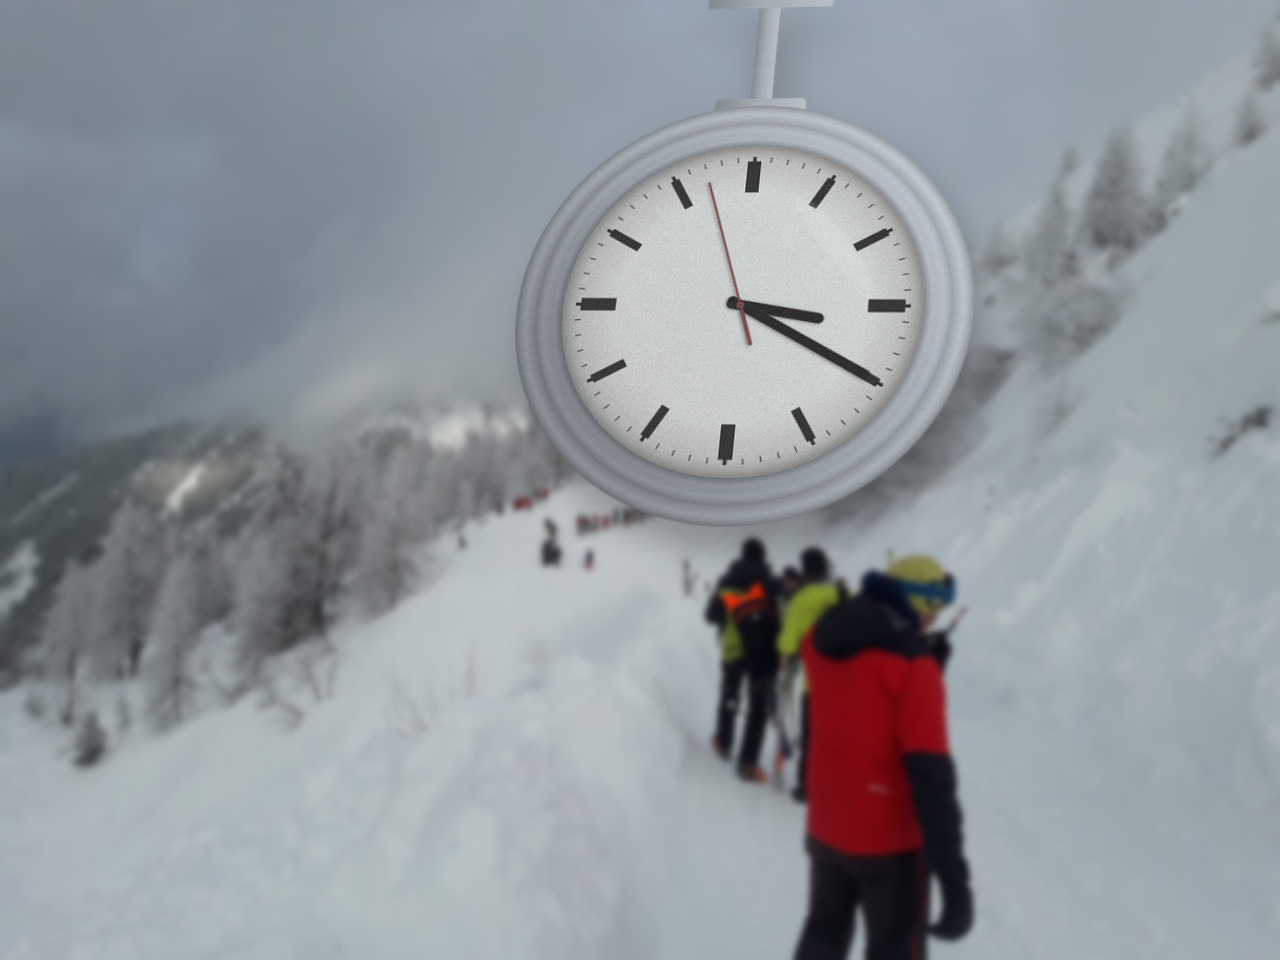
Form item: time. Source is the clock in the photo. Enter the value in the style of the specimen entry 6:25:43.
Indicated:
3:19:57
